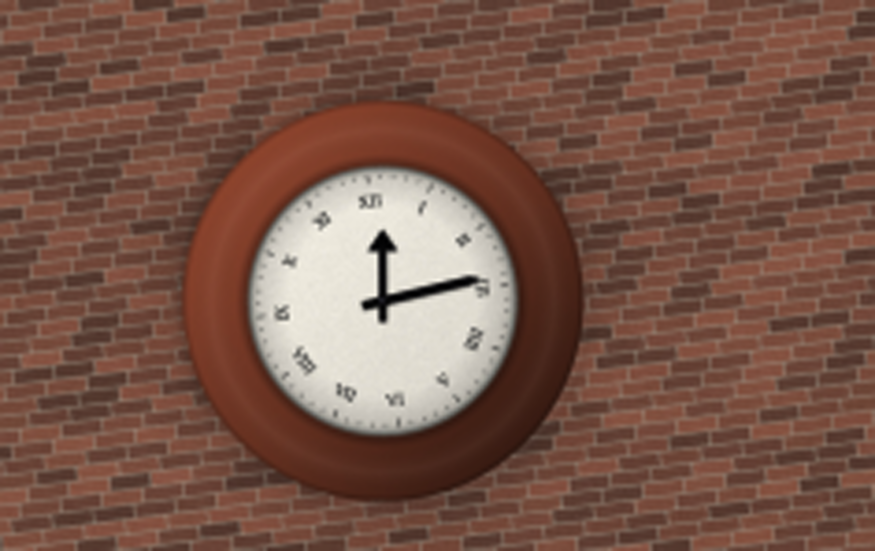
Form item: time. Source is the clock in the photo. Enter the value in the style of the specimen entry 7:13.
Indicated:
12:14
